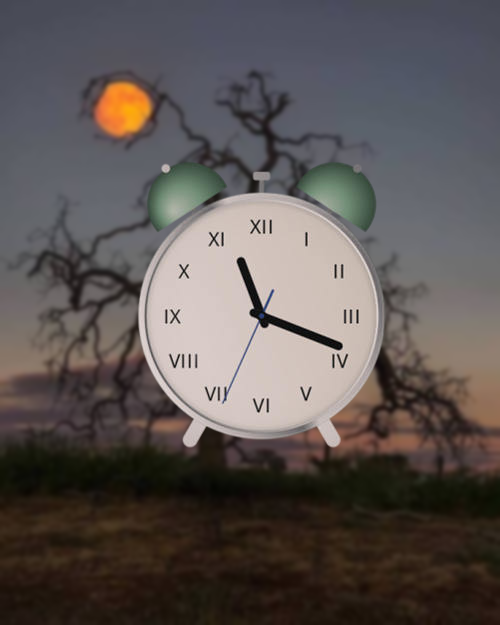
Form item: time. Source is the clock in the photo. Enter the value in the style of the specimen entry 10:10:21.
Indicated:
11:18:34
